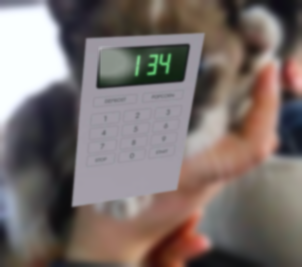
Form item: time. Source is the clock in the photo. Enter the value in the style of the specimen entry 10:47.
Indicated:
1:34
